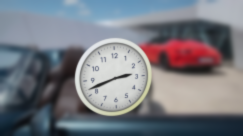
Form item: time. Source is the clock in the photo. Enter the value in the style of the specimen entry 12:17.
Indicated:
2:42
